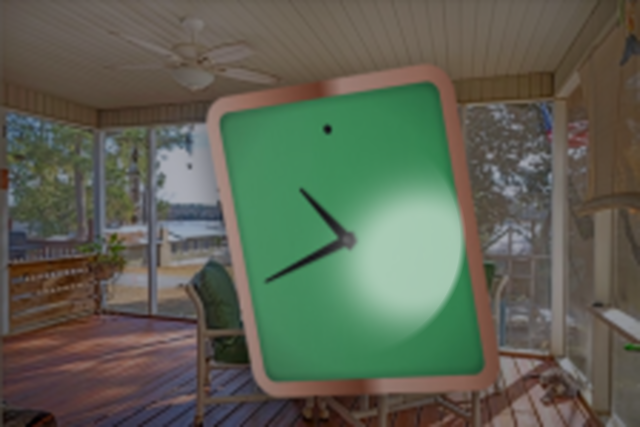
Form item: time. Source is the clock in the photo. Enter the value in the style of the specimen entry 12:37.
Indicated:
10:42
